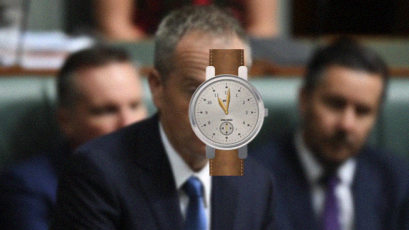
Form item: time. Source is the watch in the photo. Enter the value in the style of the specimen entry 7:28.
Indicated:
11:01
